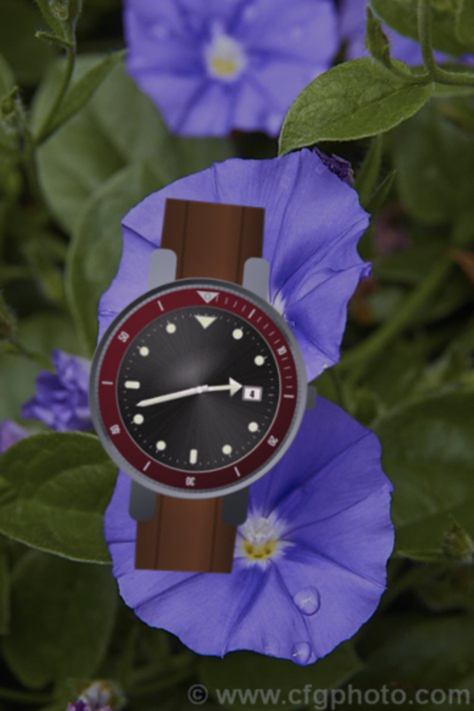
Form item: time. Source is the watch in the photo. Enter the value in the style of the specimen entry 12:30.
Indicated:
2:42
